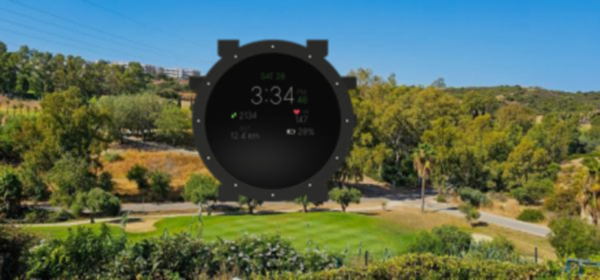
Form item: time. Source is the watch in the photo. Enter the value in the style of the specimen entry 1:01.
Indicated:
3:34
